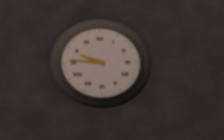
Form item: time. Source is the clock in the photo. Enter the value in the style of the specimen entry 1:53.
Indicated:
9:46
